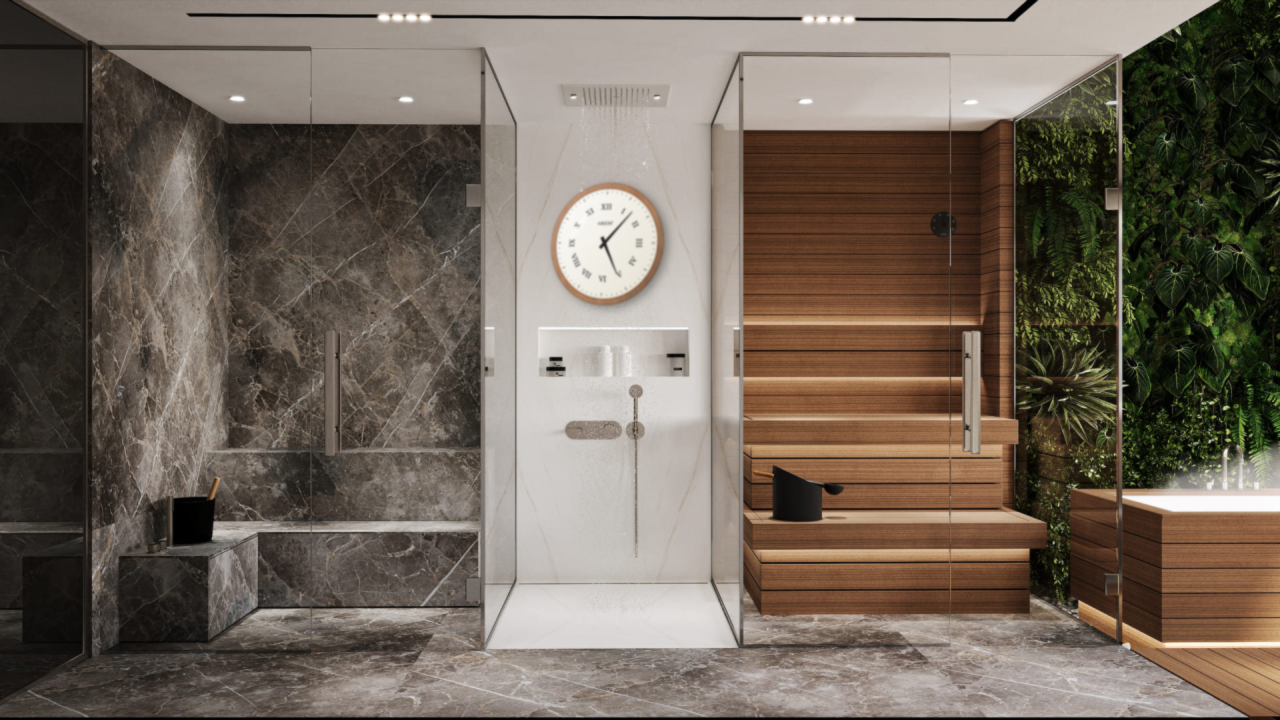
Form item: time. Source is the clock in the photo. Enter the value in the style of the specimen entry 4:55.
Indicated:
5:07
